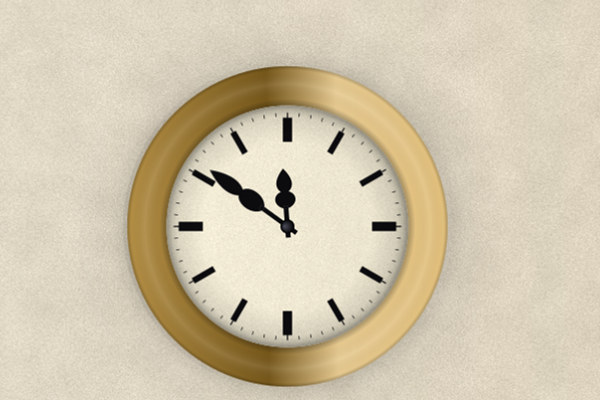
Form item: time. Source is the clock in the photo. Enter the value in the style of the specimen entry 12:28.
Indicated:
11:51
